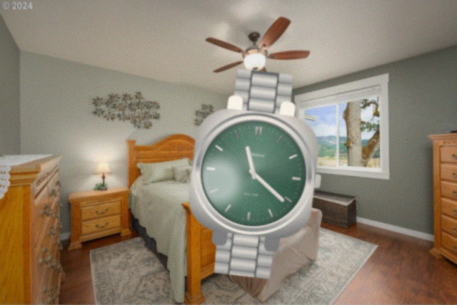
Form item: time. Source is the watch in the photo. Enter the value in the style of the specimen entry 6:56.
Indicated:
11:21
